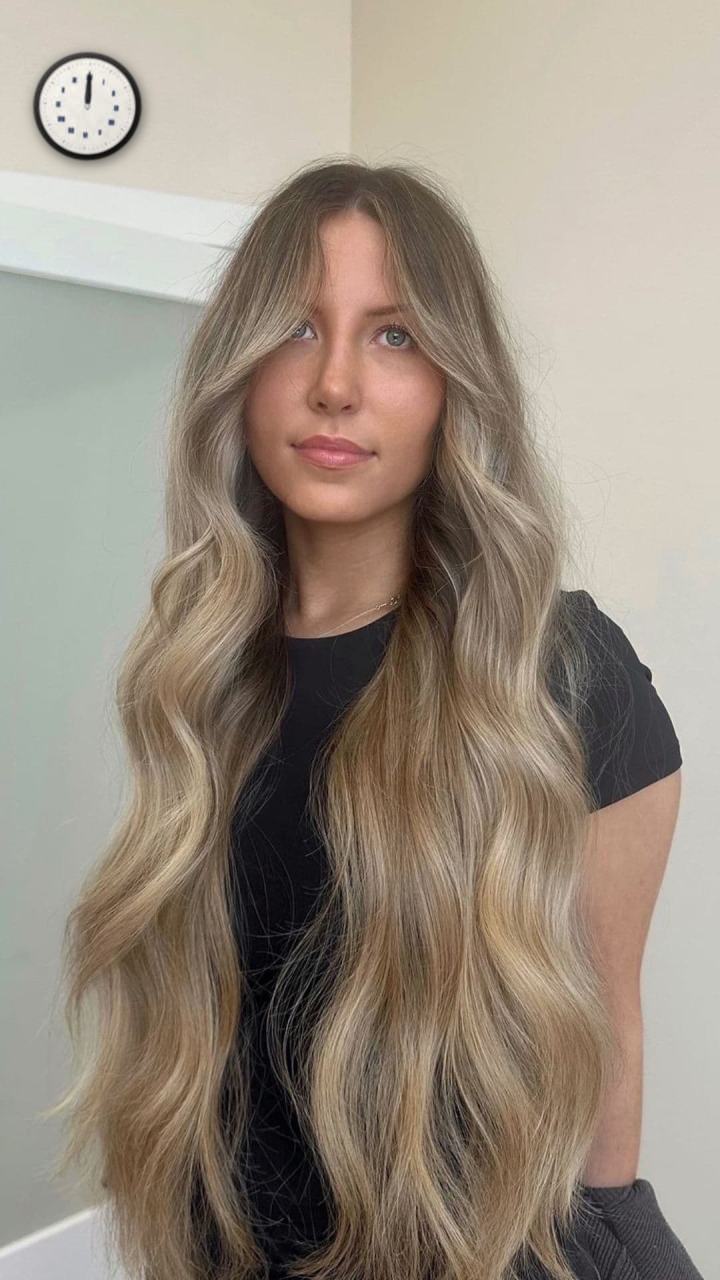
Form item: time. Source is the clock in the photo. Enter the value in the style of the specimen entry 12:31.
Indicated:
12:00
